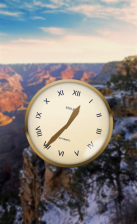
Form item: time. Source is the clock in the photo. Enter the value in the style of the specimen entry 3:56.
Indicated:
12:35
